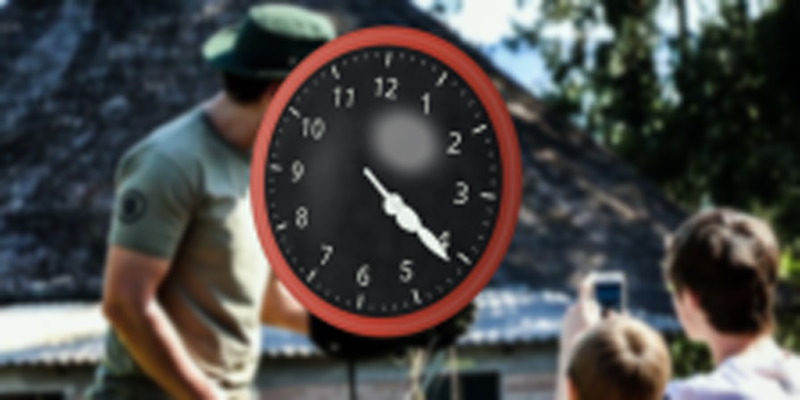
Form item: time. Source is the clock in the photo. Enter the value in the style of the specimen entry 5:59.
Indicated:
4:21
